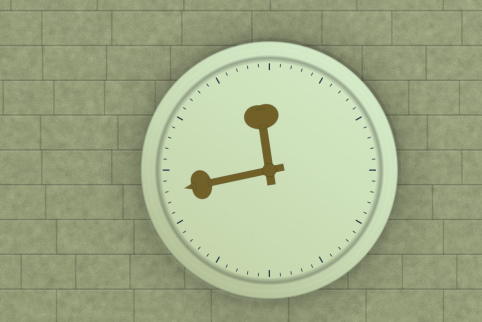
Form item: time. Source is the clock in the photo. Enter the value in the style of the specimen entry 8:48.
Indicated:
11:43
